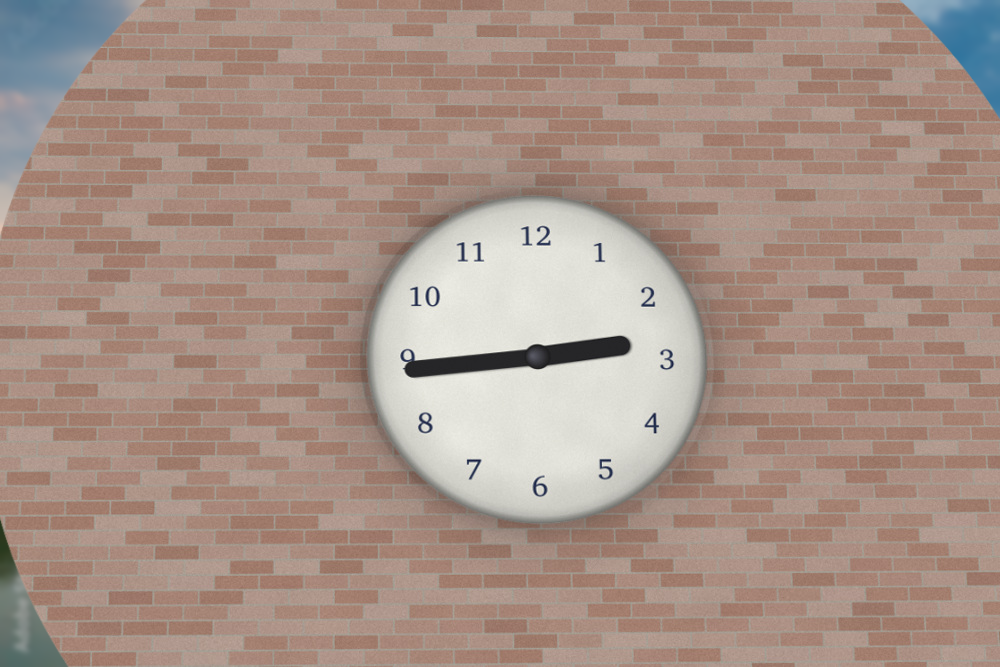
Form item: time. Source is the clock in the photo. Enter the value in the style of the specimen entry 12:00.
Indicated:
2:44
